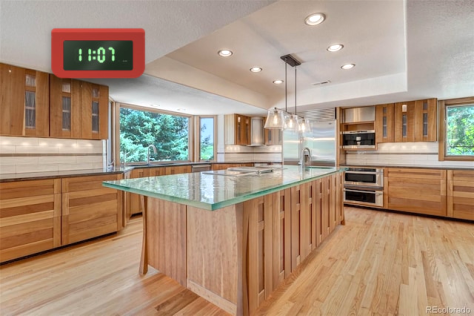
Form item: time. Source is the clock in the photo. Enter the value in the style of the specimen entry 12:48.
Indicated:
11:07
